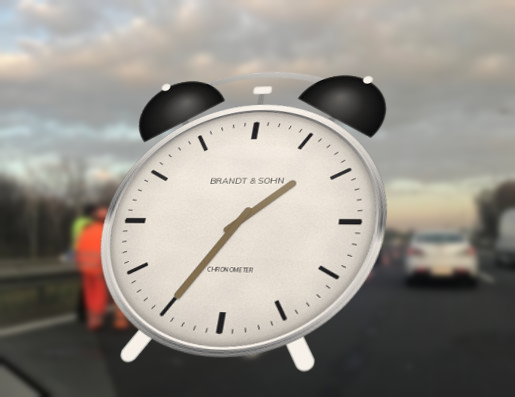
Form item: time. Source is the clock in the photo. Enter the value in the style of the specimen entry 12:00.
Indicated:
1:35
